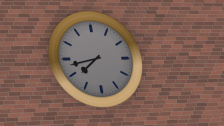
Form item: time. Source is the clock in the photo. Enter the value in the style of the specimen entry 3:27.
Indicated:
7:43
